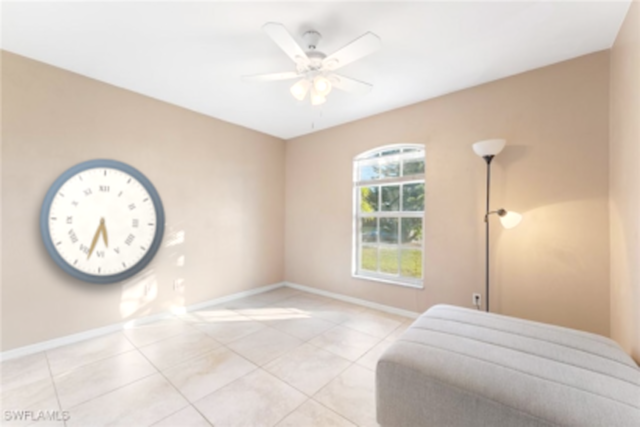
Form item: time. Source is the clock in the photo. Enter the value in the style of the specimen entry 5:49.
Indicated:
5:33
